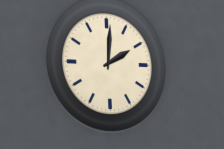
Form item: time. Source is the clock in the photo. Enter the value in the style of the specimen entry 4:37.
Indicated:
2:01
